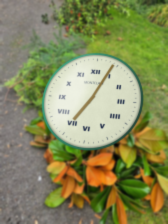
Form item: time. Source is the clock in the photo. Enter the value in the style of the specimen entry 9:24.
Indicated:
7:04
